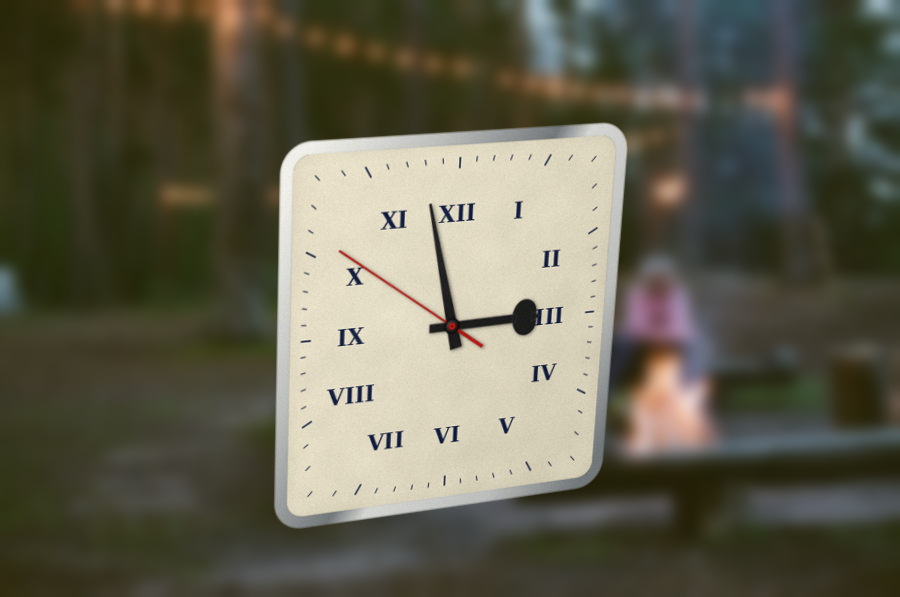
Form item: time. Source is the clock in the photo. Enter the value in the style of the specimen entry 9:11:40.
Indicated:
2:57:51
